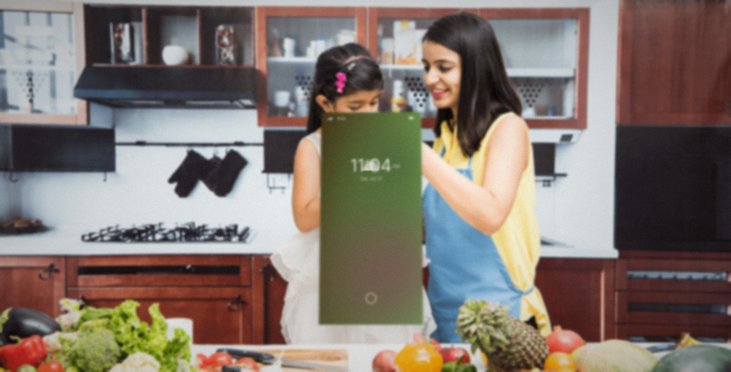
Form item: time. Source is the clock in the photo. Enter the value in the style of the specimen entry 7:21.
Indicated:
11:04
